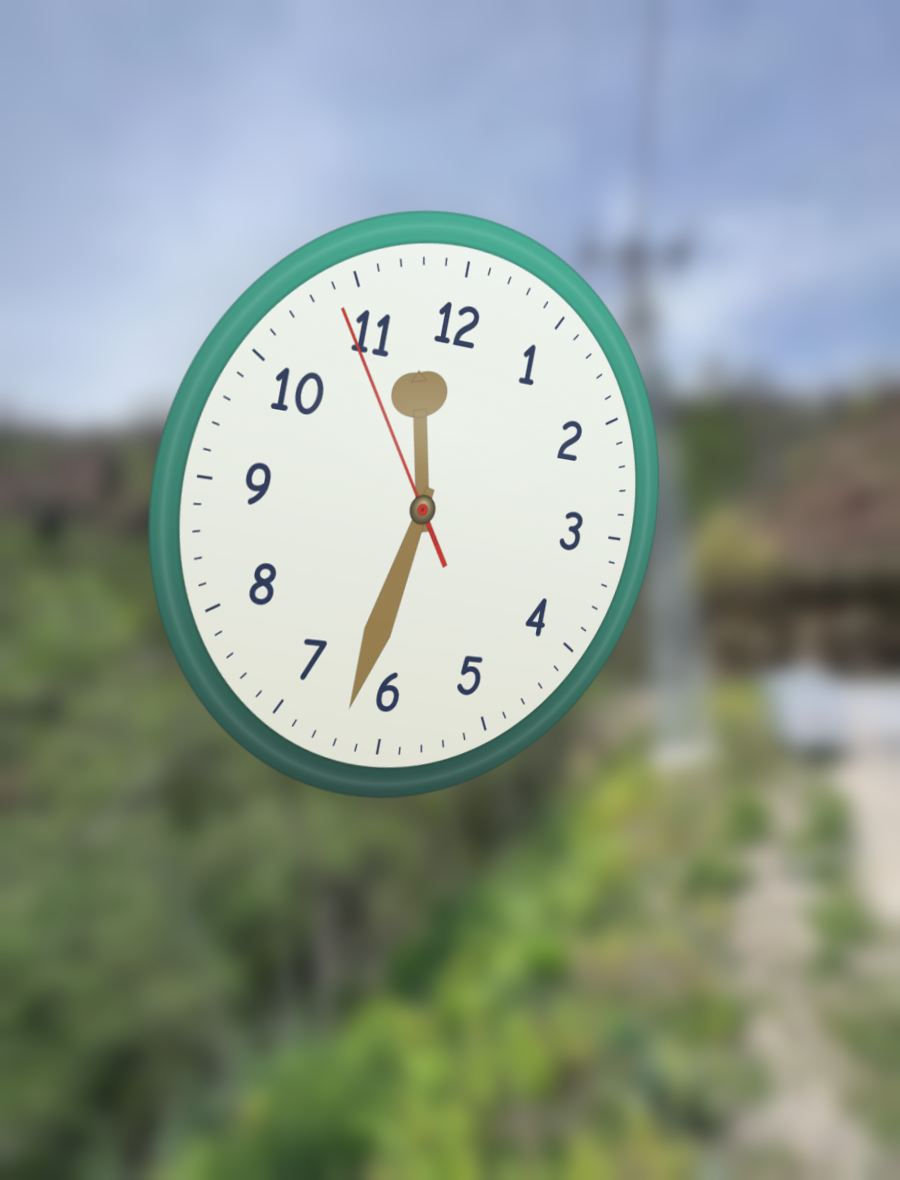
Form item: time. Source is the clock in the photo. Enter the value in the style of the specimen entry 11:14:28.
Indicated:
11:31:54
